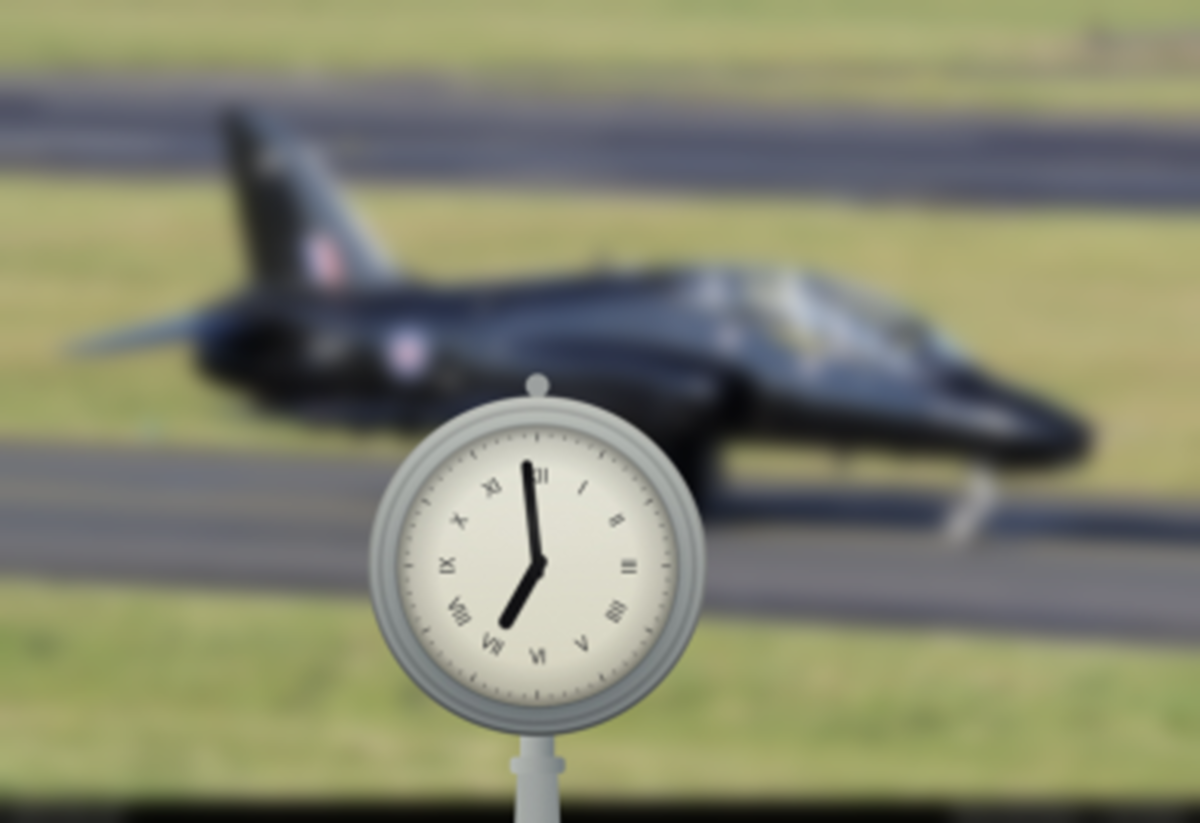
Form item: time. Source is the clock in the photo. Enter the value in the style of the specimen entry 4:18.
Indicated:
6:59
